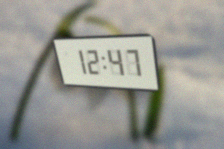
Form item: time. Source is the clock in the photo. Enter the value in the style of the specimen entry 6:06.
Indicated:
12:47
